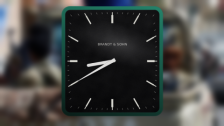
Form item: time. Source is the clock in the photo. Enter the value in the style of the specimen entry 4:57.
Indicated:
8:40
